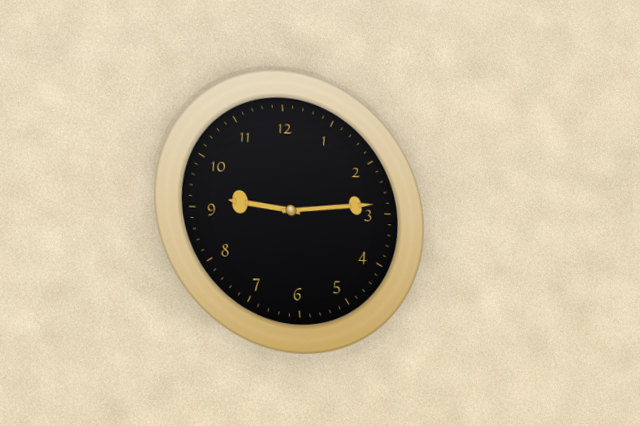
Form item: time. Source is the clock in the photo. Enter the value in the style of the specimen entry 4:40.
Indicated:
9:14
